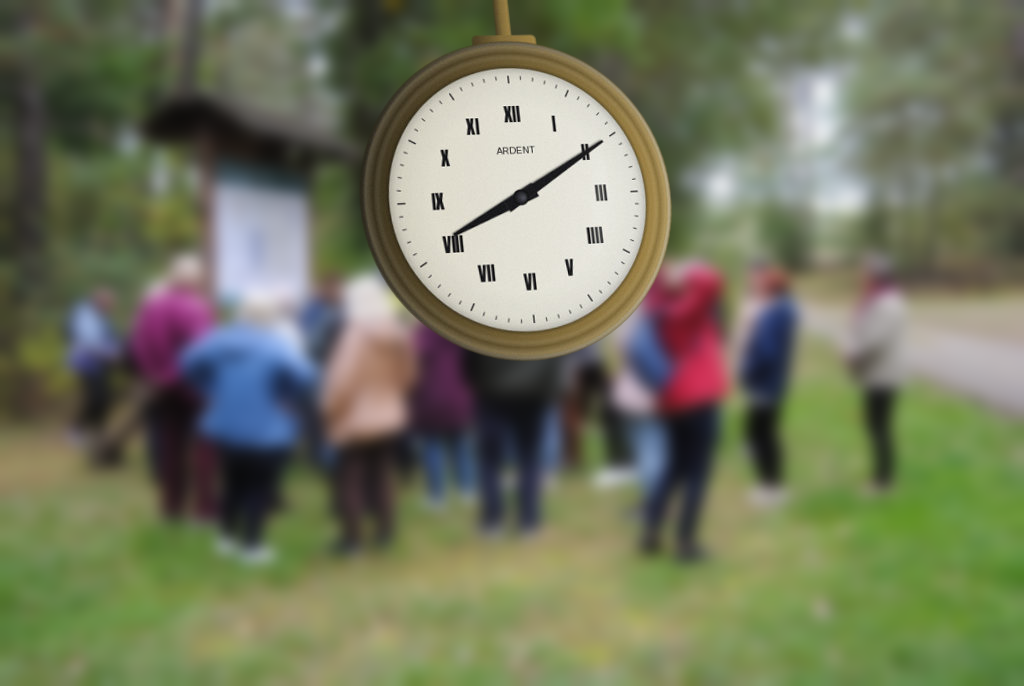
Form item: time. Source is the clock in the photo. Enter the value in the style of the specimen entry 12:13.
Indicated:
8:10
